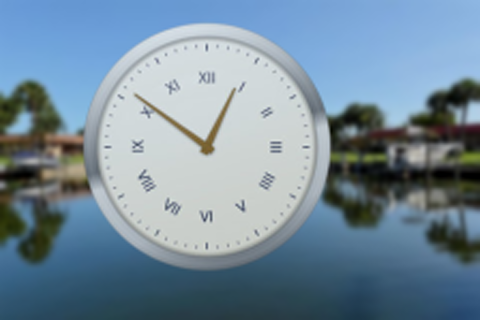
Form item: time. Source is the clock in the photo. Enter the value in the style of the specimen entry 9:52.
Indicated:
12:51
